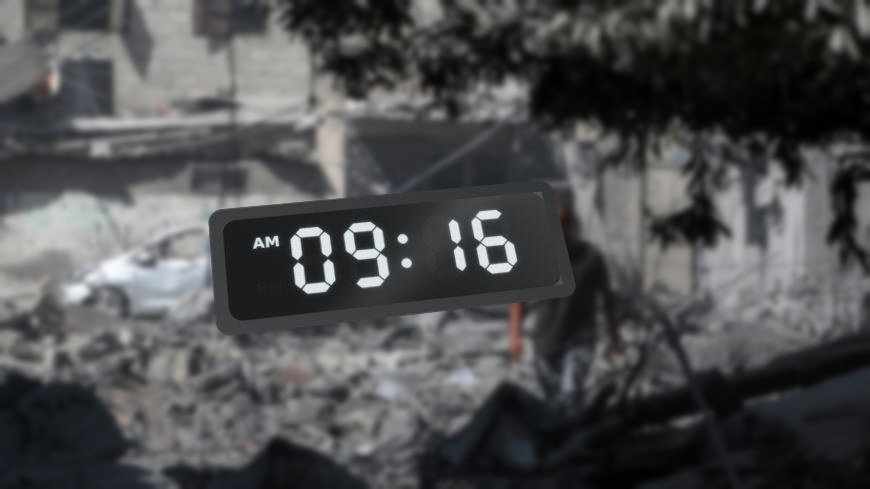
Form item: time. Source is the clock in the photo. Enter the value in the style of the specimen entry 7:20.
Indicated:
9:16
